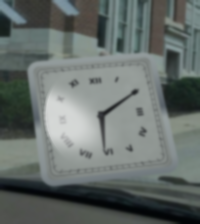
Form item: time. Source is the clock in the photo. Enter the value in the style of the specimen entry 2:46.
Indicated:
6:10
